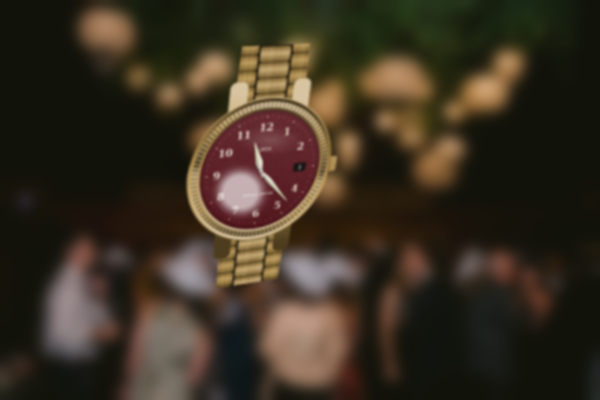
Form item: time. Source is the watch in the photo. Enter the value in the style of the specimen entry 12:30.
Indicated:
11:23
